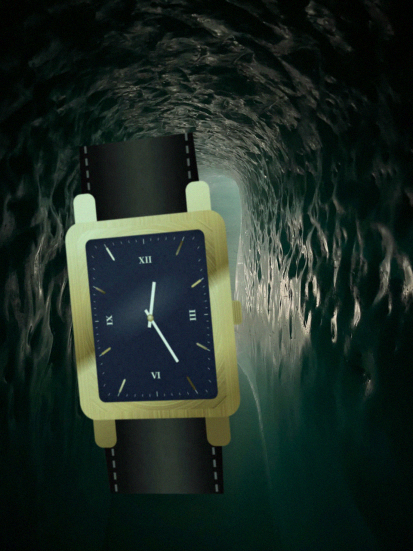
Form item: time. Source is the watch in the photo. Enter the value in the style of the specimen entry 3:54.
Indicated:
12:25
